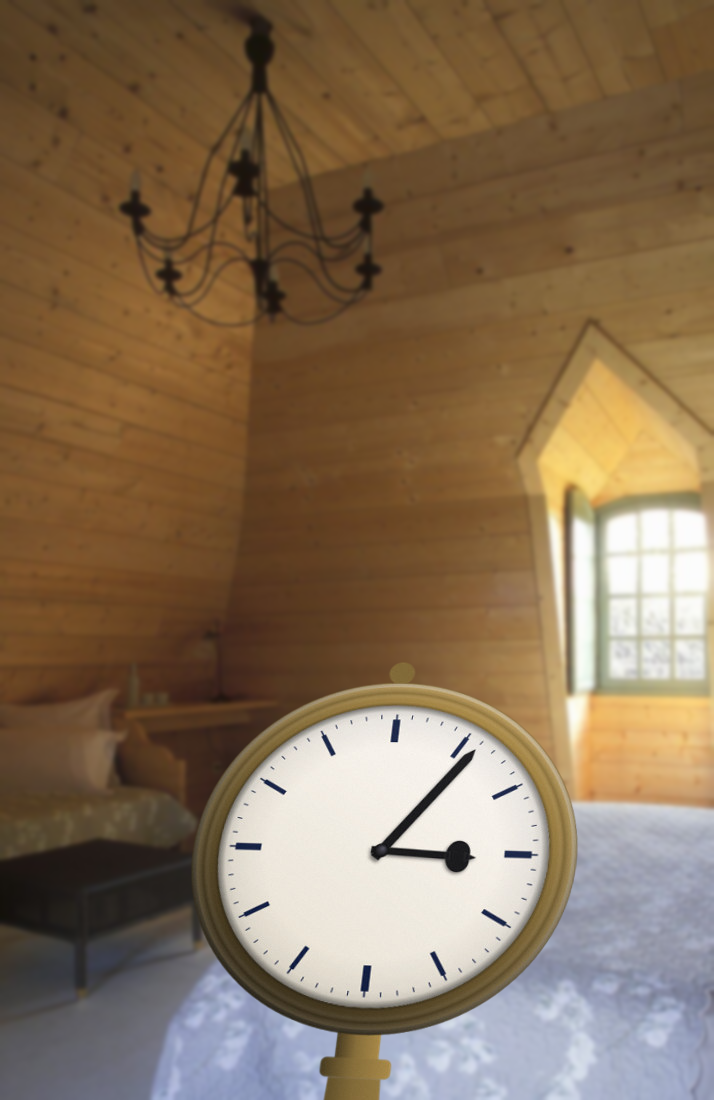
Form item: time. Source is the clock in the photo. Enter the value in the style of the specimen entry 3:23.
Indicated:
3:06
